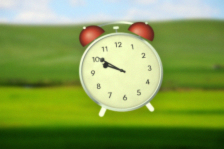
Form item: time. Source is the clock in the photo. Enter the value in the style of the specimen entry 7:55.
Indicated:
9:51
